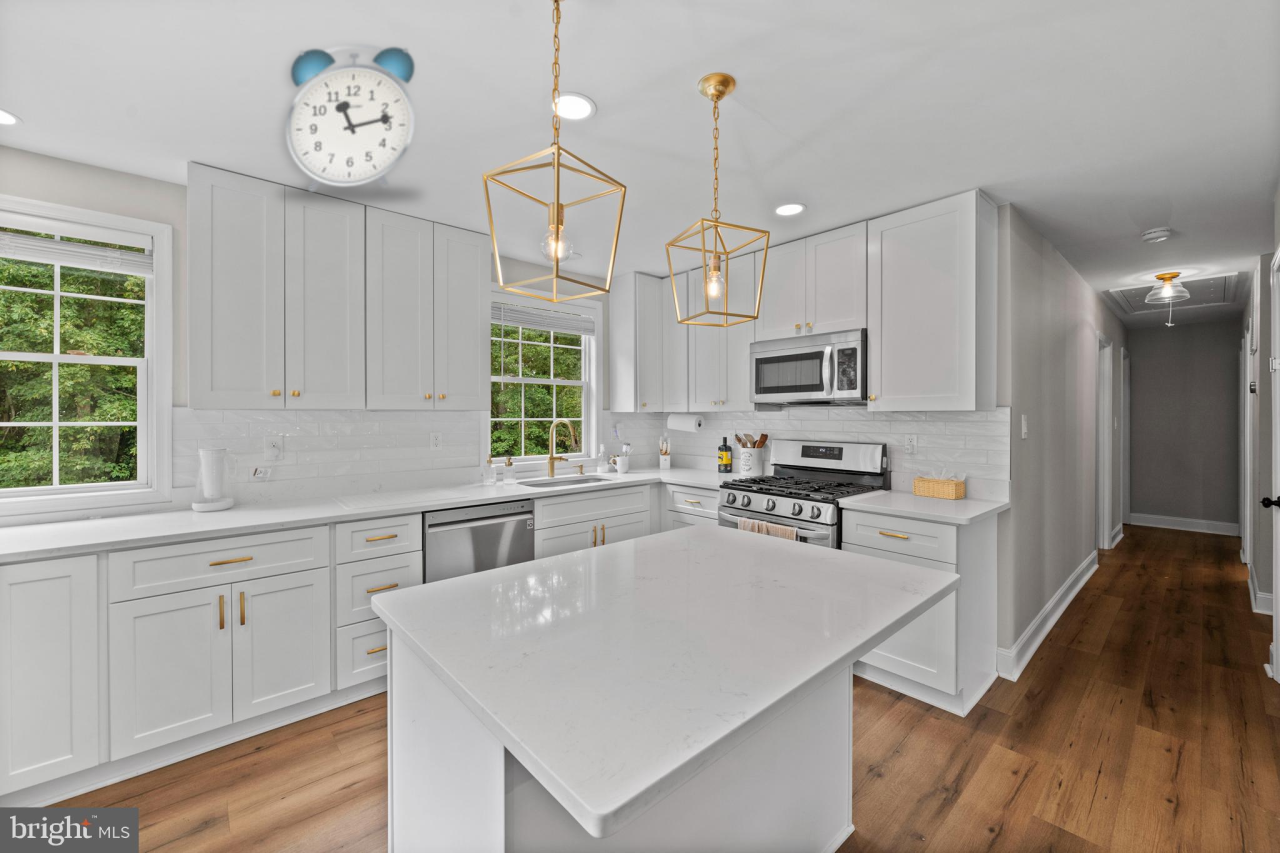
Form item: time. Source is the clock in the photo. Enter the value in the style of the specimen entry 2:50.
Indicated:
11:13
